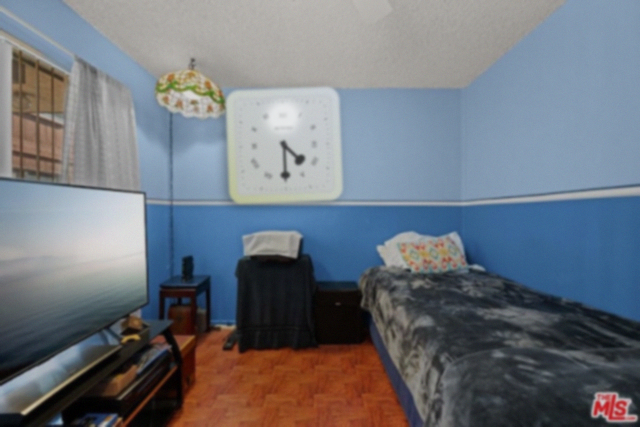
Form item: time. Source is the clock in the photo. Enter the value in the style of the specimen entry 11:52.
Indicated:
4:30
